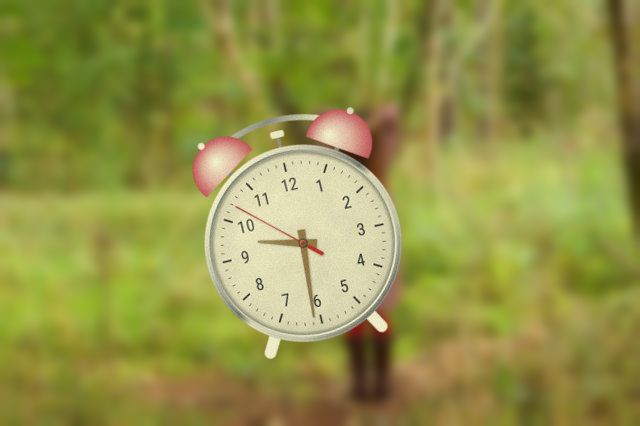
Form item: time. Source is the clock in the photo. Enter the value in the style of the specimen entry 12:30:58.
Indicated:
9:30:52
